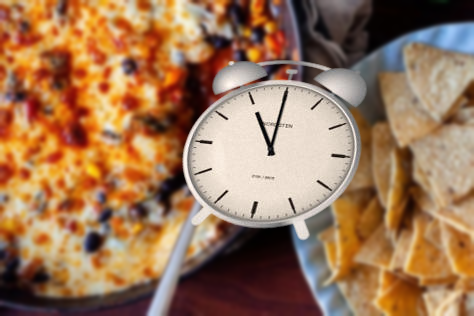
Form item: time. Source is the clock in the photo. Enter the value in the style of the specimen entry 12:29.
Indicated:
11:00
